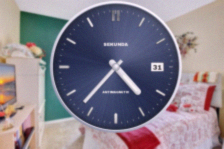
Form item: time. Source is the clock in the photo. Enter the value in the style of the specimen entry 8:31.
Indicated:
4:37
